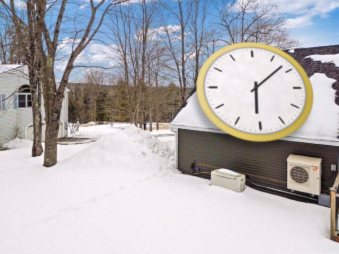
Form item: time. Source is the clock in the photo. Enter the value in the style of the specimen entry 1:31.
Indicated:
6:08
